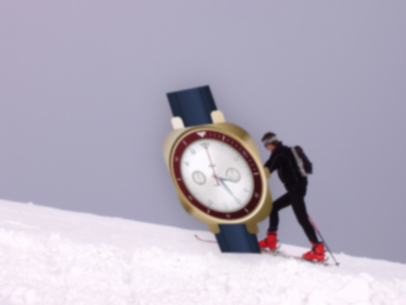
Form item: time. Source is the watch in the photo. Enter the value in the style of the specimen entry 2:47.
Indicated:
3:25
